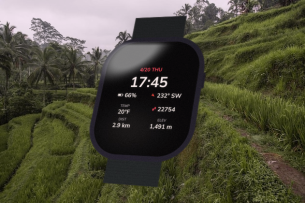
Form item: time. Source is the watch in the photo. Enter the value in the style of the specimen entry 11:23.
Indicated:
17:45
